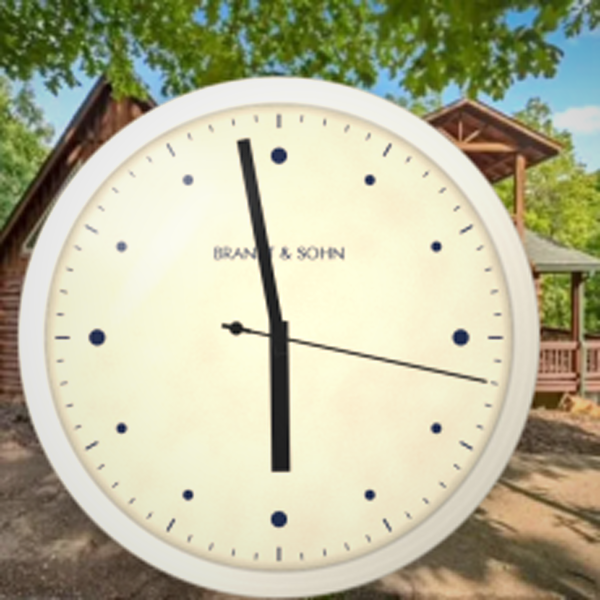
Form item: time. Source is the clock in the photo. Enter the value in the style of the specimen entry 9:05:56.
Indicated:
5:58:17
